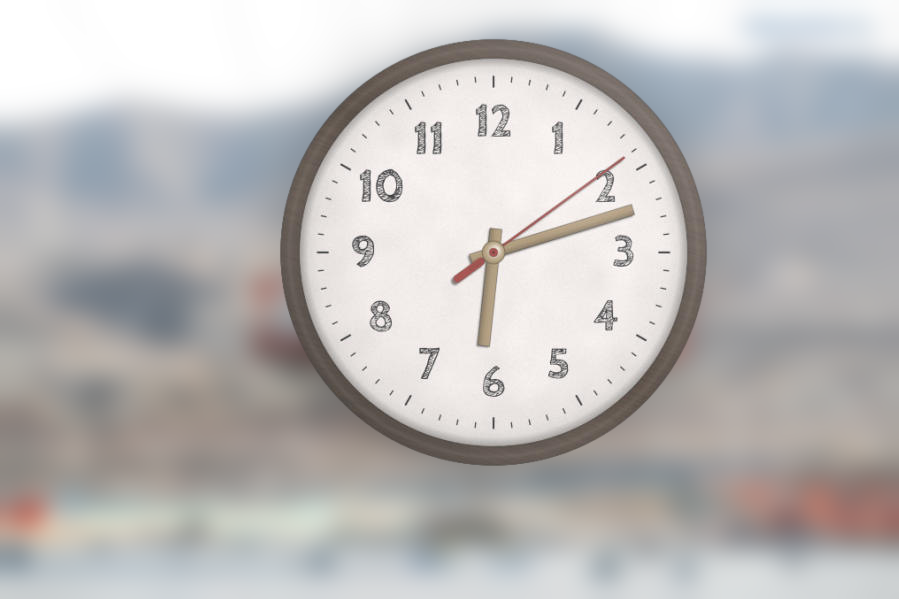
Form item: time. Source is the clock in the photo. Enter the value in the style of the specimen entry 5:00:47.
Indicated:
6:12:09
